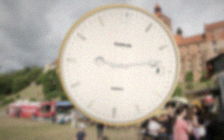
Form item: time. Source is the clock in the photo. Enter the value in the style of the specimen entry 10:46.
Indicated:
9:13
